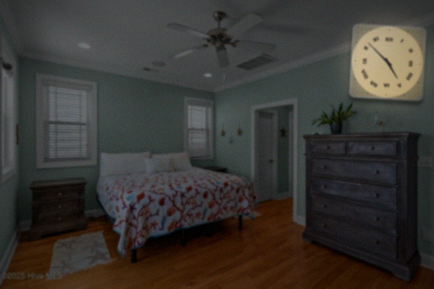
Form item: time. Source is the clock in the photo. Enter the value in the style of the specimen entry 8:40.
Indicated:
4:52
